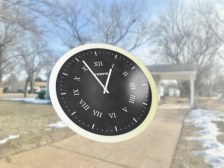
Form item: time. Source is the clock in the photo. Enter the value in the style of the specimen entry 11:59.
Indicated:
12:56
